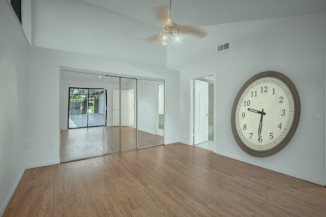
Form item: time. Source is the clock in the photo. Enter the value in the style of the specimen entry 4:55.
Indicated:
9:31
